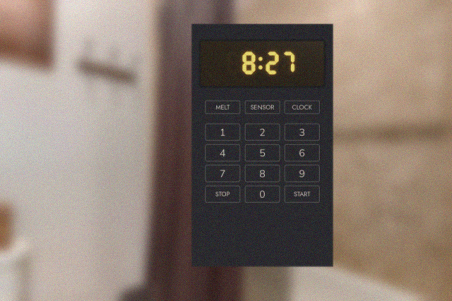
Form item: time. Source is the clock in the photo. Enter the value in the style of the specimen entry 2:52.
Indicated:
8:27
